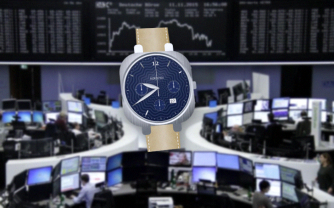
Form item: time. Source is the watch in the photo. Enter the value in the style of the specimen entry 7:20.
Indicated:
9:40
